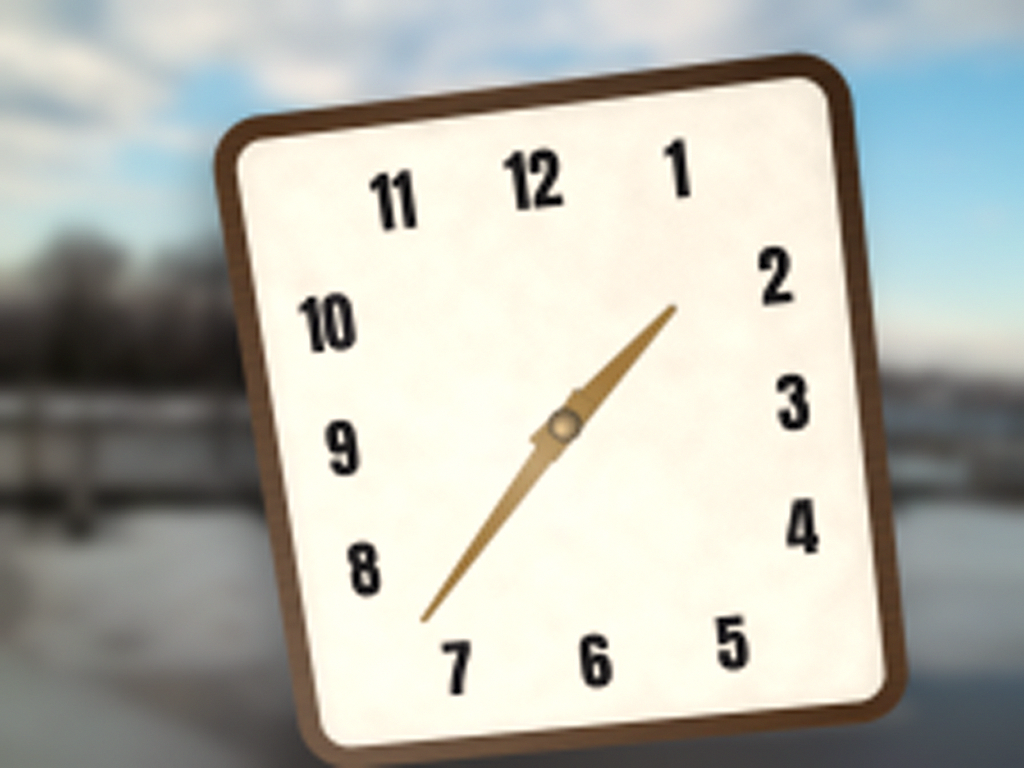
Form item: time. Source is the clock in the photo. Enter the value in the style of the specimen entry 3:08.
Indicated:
1:37
